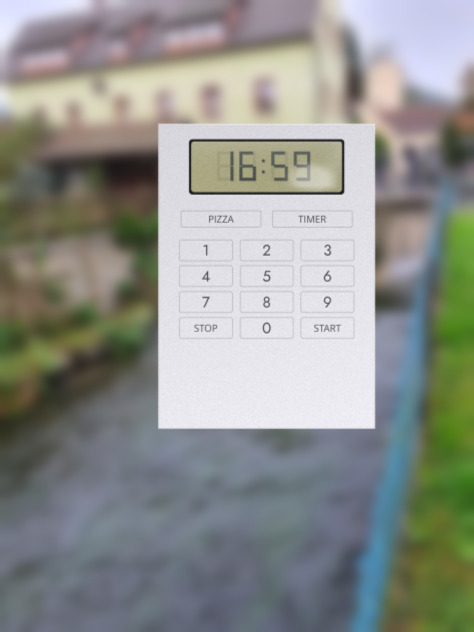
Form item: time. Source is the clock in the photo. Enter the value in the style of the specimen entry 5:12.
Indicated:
16:59
